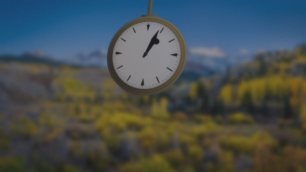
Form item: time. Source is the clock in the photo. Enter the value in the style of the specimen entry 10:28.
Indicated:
1:04
